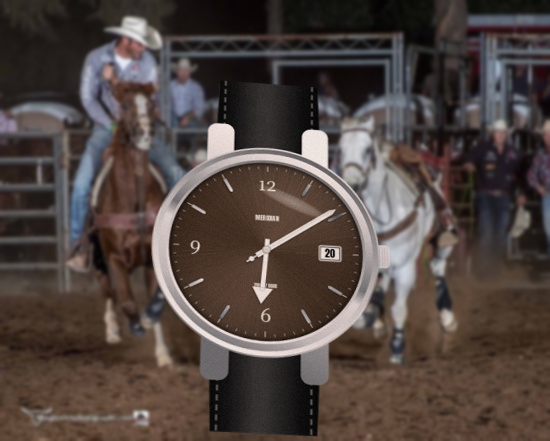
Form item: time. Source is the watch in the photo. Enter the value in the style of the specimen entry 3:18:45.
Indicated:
6:09:09
